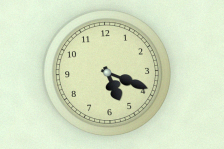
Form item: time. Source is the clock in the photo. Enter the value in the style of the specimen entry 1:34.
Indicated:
5:19
